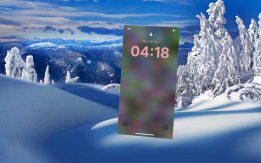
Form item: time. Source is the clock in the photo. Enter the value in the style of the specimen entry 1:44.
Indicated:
4:18
